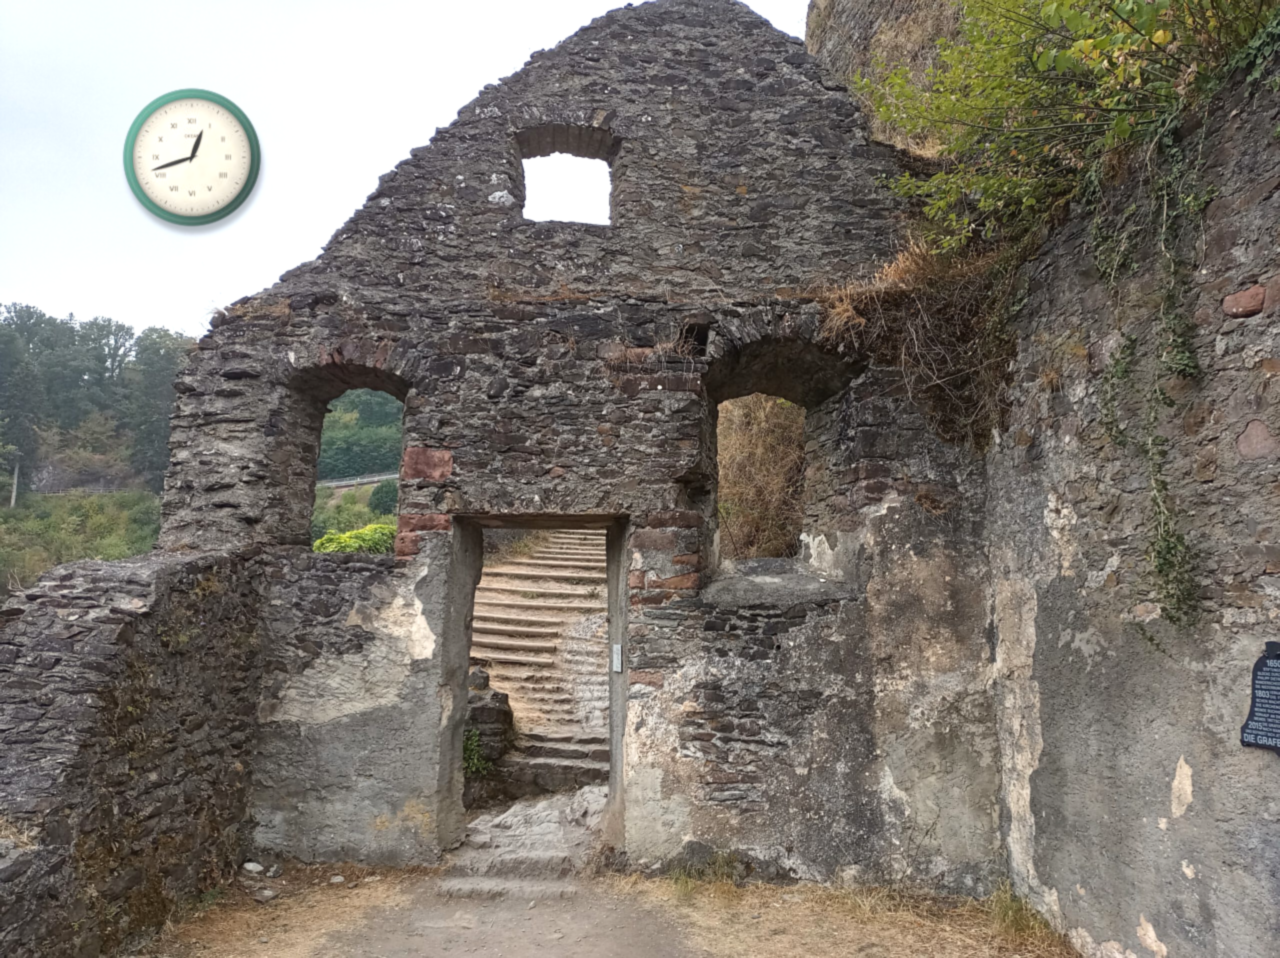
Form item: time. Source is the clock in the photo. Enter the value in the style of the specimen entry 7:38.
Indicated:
12:42
